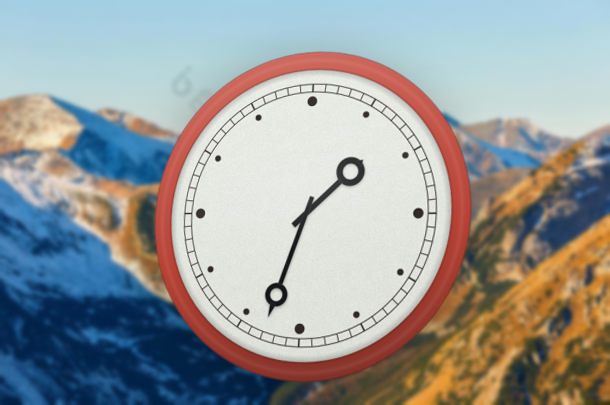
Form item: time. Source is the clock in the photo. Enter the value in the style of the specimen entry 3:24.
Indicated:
1:33
